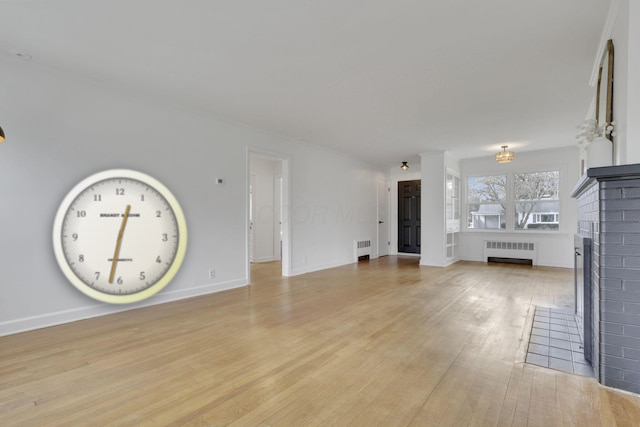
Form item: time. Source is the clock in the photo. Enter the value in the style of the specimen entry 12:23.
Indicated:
12:32
